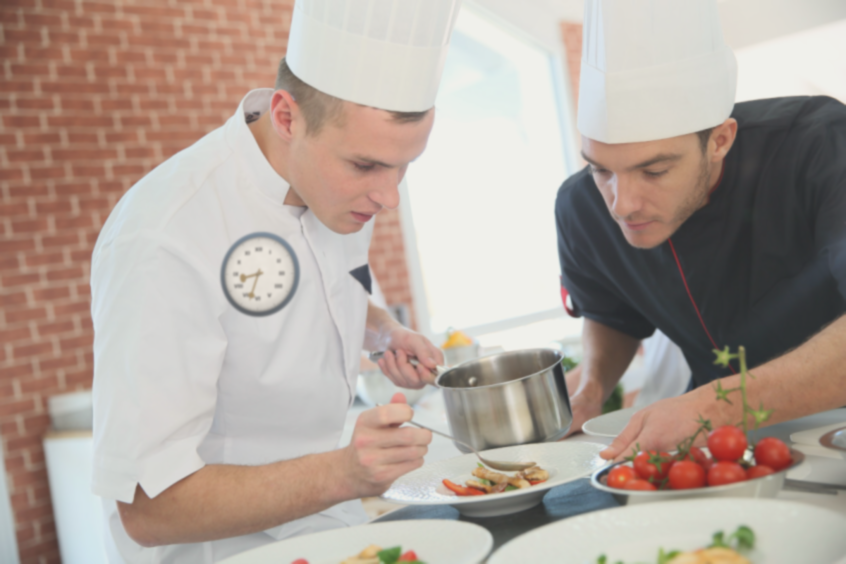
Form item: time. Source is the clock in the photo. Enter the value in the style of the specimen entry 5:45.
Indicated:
8:33
